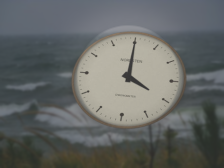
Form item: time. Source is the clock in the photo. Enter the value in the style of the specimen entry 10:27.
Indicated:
4:00
